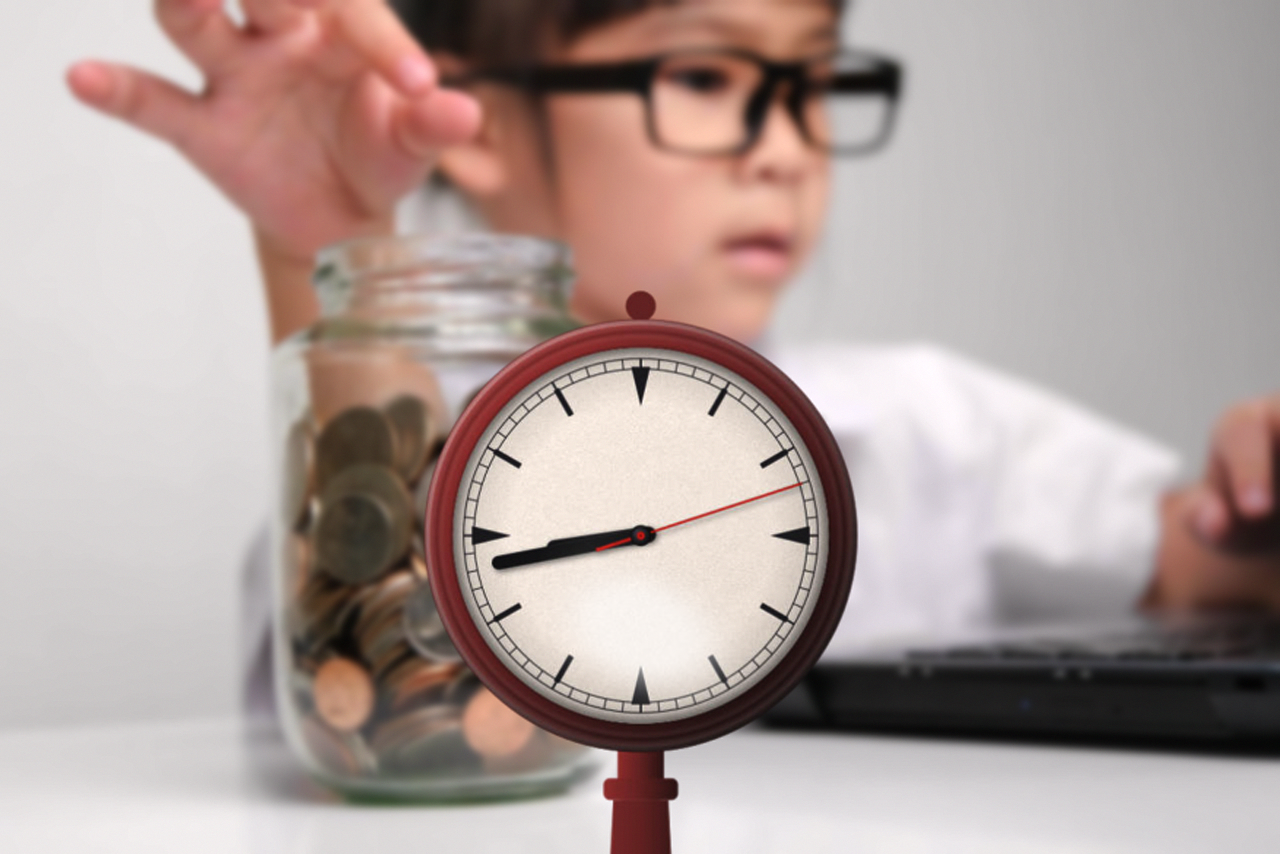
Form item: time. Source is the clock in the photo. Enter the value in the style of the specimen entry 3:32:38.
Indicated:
8:43:12
